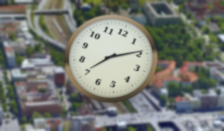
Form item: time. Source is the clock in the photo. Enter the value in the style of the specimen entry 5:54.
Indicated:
7:09
